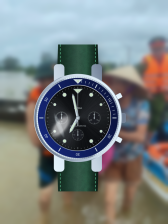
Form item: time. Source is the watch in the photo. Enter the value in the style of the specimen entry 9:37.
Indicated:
6:58
